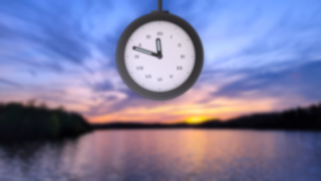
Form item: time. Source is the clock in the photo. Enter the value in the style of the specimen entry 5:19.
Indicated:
11:48
